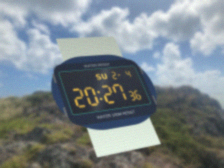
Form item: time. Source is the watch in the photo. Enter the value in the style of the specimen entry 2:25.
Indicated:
20:27
